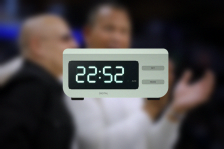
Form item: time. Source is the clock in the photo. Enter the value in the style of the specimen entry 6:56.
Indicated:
22:52
